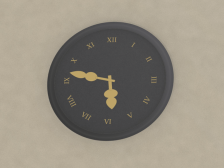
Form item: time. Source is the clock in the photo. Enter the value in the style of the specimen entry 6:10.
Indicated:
5:47
